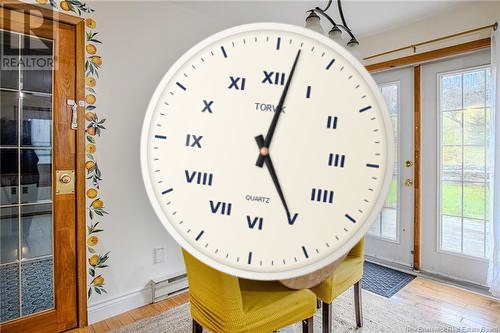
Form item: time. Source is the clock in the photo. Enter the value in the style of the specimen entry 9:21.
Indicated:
5:02
